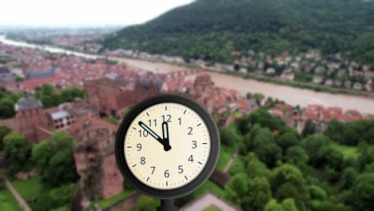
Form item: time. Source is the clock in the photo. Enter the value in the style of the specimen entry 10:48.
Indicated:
11:52
